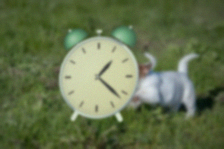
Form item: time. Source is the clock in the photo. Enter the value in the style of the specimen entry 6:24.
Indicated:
1:22
